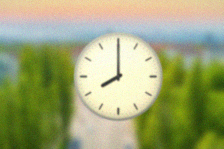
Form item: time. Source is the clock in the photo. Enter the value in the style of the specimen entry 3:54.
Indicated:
8:00
